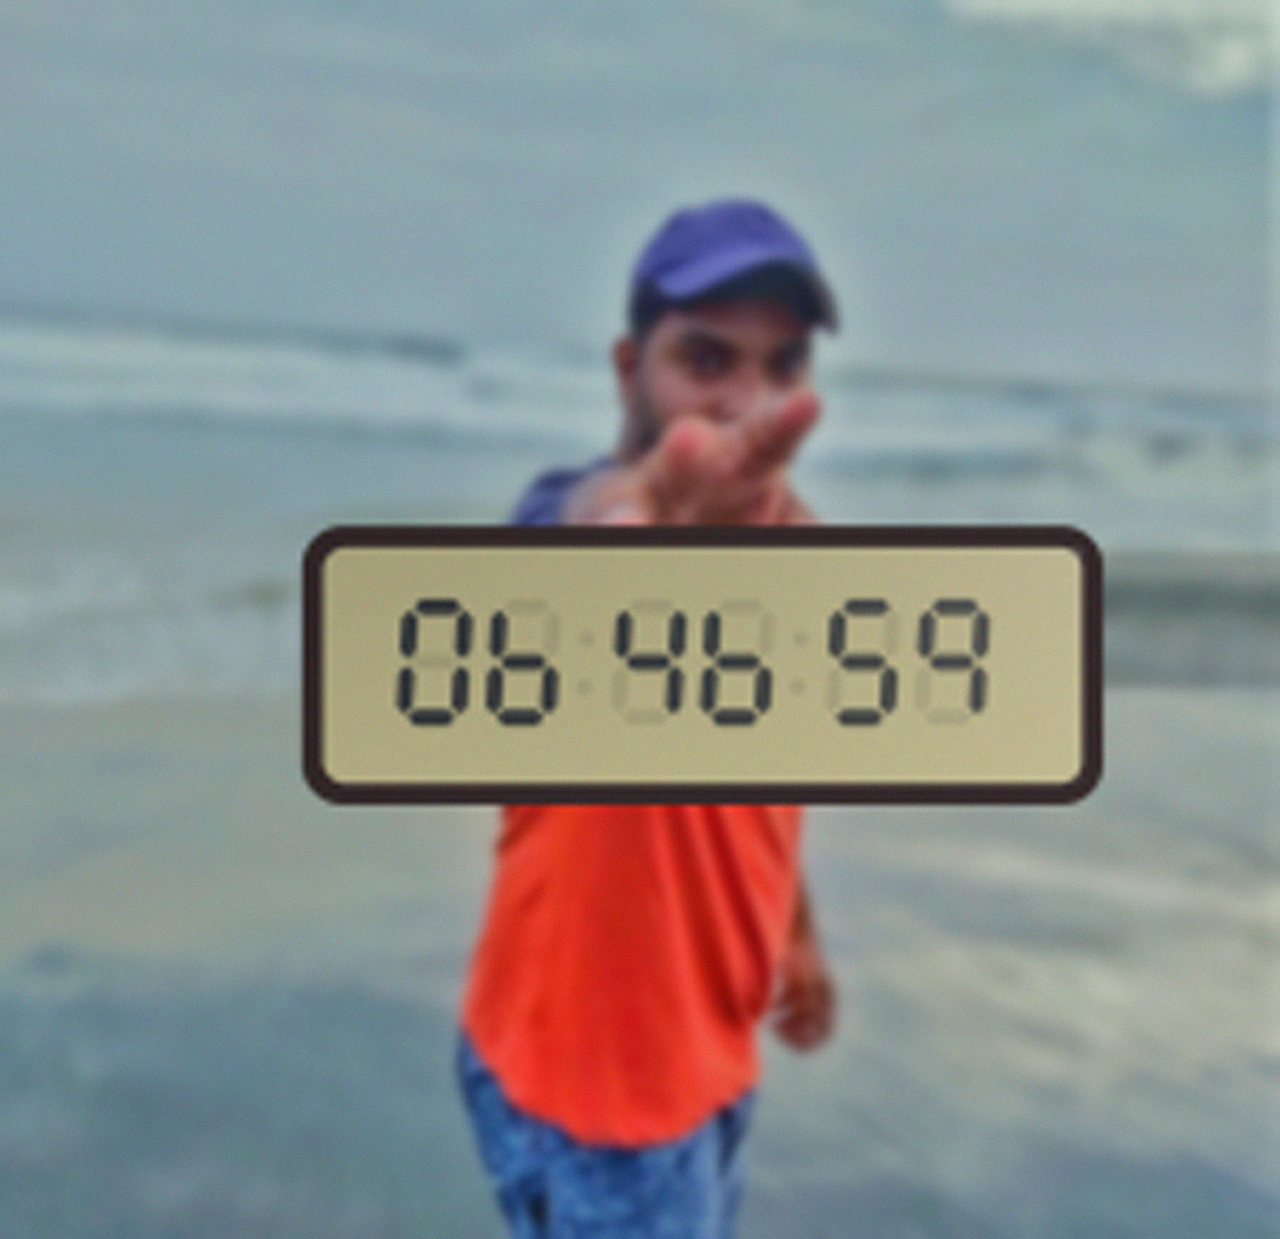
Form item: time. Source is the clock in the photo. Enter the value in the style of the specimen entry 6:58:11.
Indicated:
6:46:59
